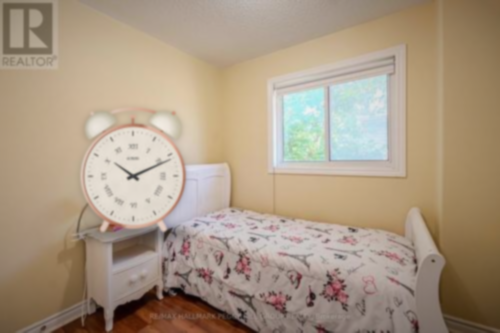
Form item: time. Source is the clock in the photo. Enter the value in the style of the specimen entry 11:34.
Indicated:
10:11
